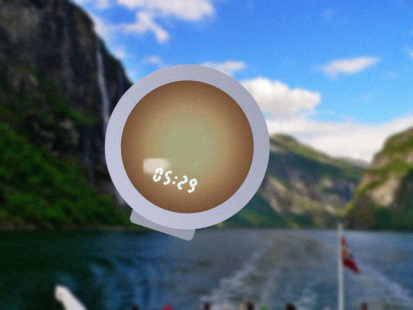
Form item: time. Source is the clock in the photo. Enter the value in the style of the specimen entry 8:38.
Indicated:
5:29
